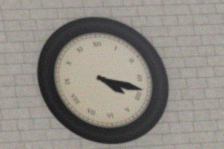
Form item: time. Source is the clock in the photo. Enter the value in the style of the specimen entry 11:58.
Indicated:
4:18
